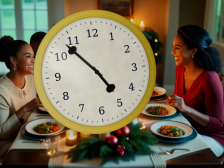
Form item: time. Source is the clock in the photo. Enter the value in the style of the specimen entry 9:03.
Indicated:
4:53
